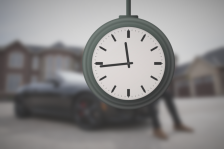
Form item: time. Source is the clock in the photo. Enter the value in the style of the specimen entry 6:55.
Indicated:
11:44
